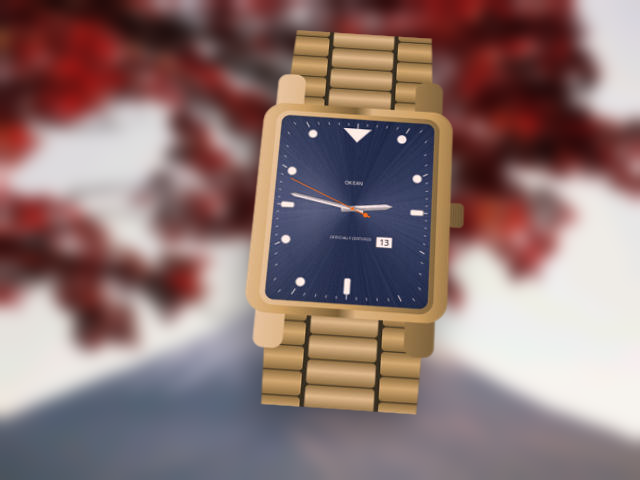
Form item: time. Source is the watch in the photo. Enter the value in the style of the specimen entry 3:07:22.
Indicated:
2:46:49
